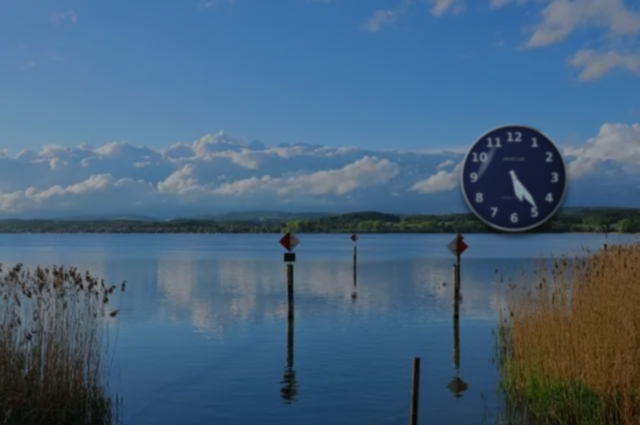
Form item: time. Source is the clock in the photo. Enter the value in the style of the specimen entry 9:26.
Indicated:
5:24
